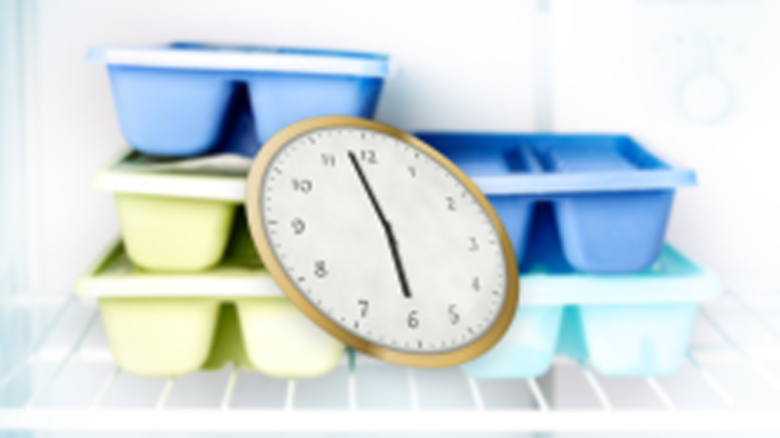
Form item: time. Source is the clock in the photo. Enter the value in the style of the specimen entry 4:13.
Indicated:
5:58
